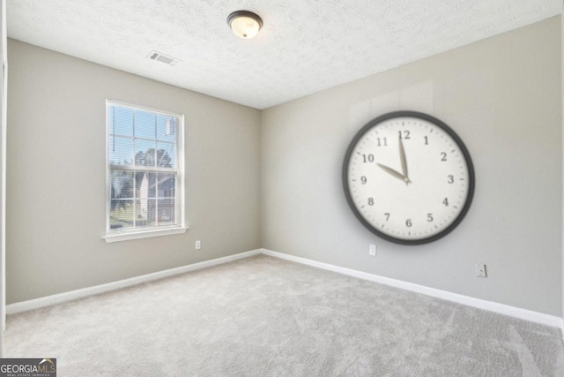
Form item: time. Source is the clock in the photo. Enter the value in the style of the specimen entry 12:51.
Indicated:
9:59
